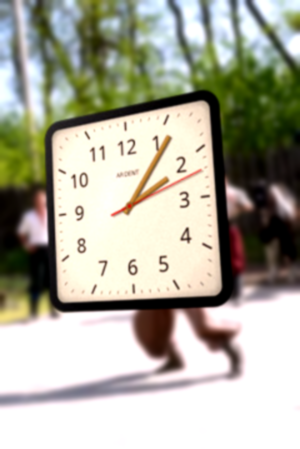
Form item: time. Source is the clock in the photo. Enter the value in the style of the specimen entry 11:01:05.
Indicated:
2:06:12
